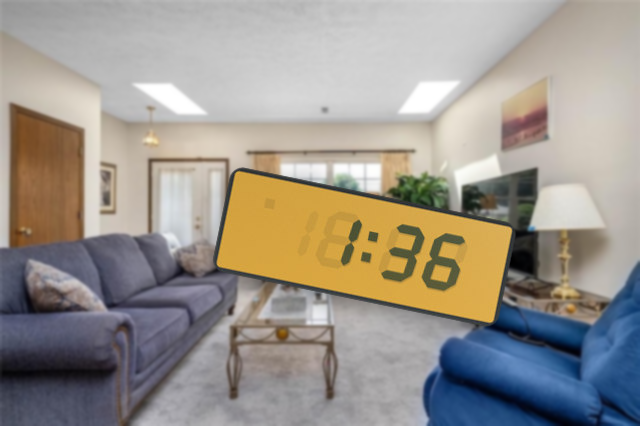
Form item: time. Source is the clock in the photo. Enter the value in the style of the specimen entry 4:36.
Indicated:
1:36
